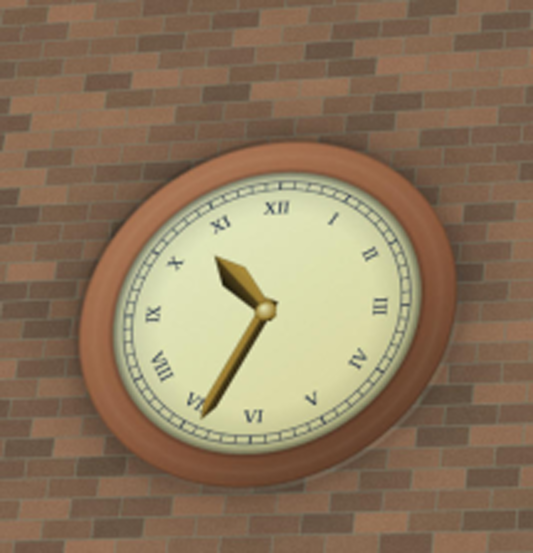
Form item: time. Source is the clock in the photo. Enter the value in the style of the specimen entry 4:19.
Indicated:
10:34
